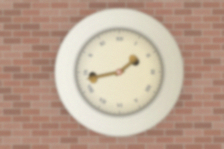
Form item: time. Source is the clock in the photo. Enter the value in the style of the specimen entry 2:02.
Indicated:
1:43
